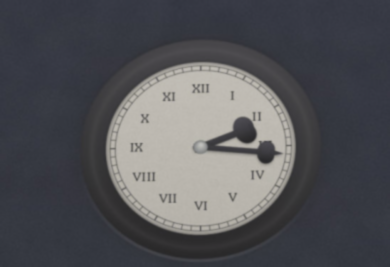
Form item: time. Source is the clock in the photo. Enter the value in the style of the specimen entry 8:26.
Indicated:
2:16
